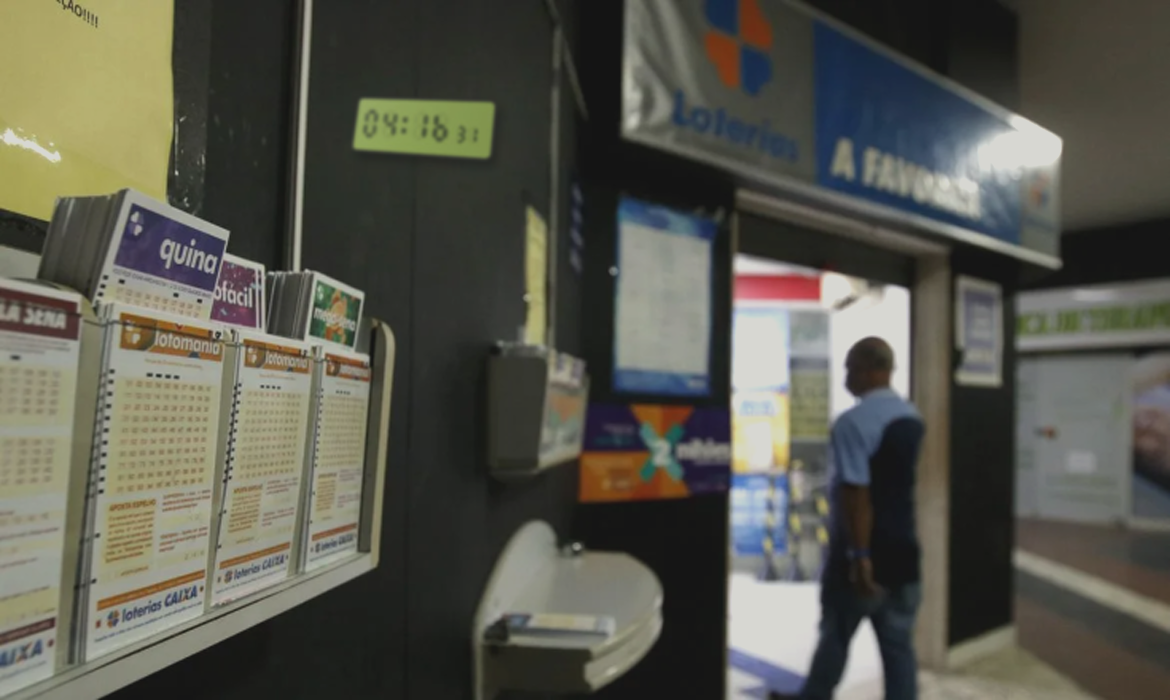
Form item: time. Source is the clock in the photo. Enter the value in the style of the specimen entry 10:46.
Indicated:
4:16
